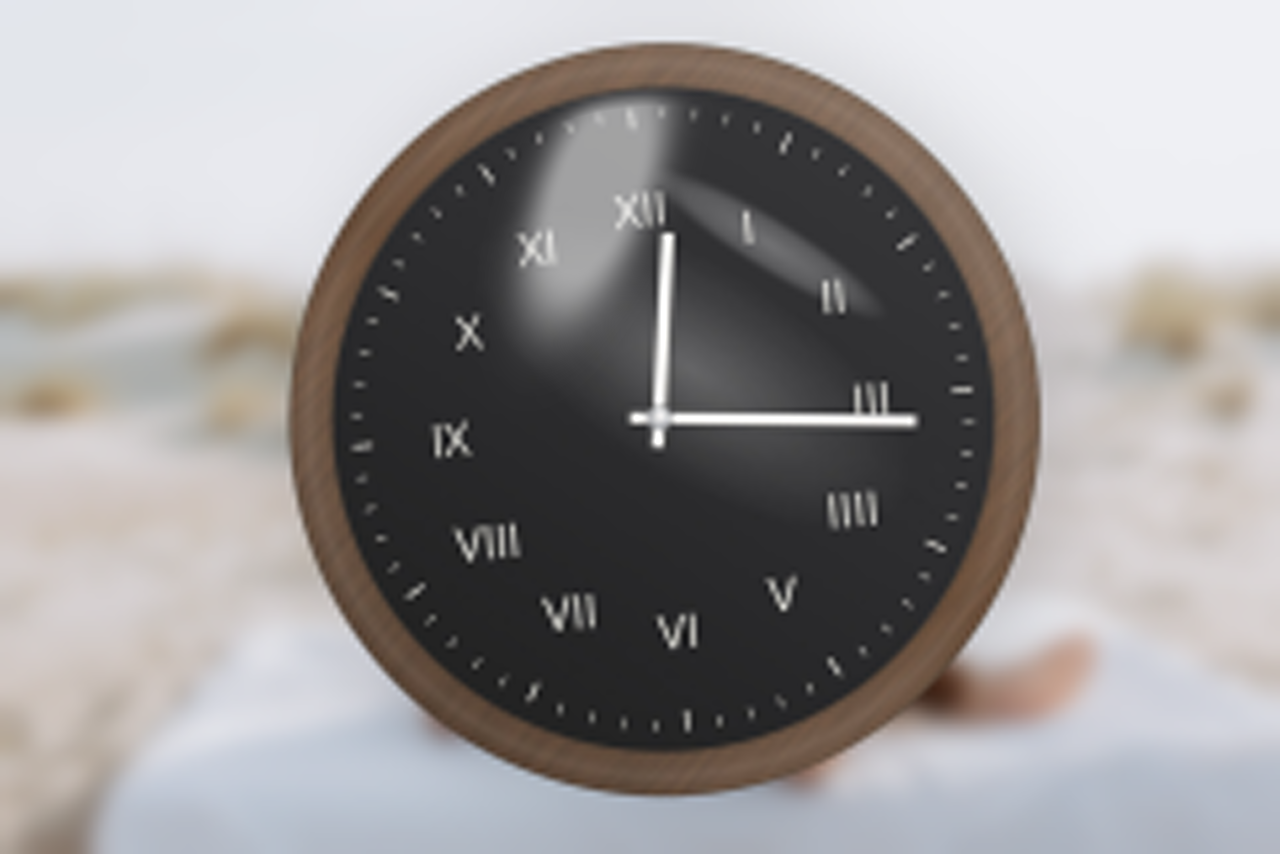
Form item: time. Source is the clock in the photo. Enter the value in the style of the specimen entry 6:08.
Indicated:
12:16
